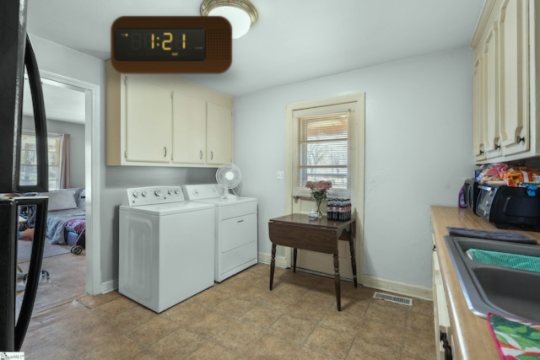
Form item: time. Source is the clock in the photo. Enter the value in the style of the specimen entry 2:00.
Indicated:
1:21
